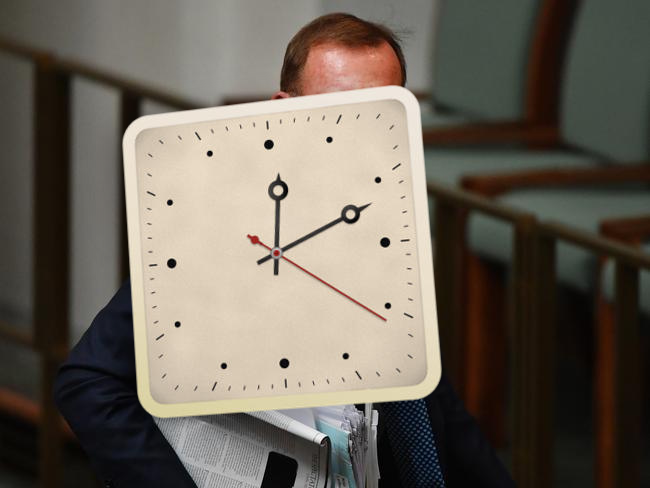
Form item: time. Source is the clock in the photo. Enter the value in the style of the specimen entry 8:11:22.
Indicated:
12:11:21
